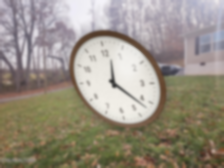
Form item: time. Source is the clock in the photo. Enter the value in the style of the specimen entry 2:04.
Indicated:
12:22
